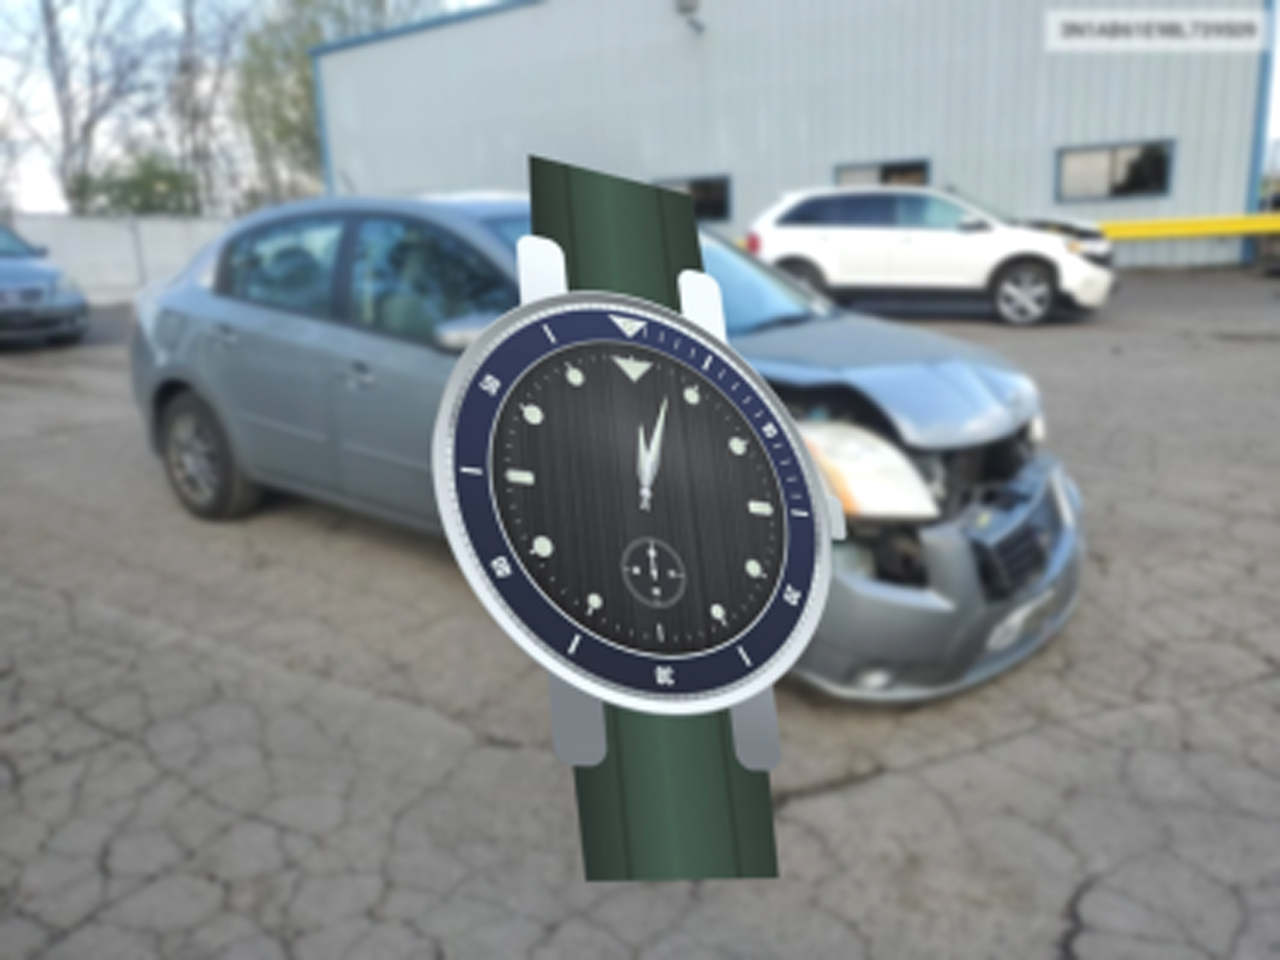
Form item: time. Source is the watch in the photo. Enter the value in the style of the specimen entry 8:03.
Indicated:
12:03
